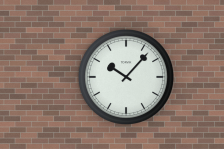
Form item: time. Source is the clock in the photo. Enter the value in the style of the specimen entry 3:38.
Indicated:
10:07
